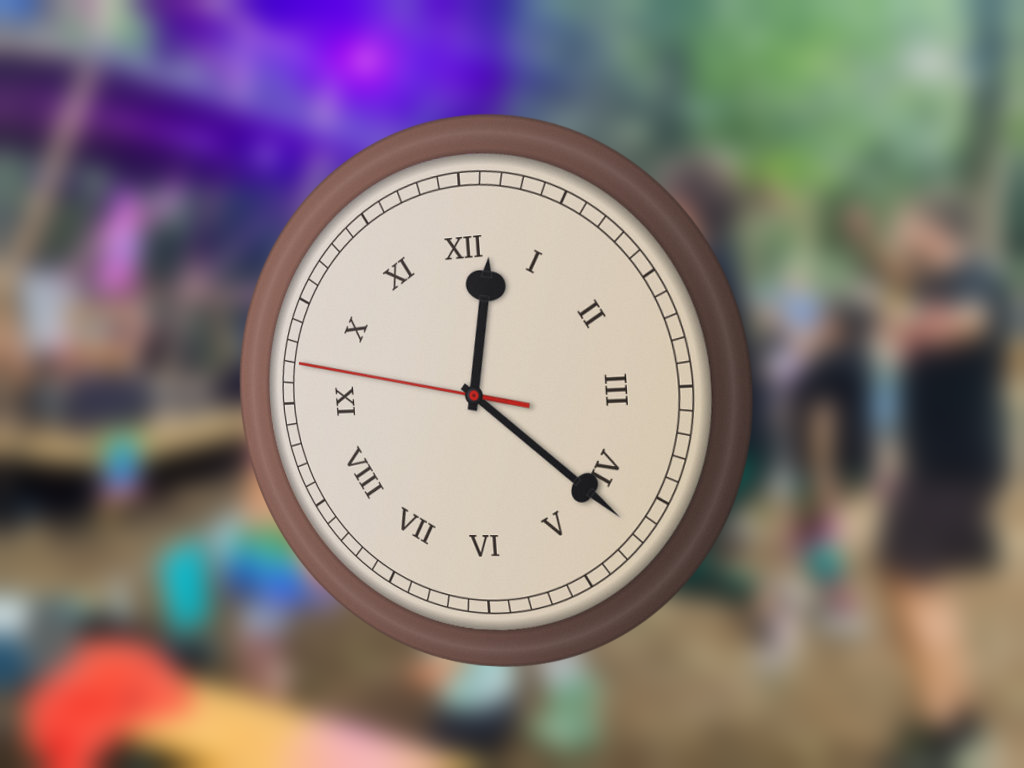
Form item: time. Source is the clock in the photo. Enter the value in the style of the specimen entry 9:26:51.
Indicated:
12:21:47
